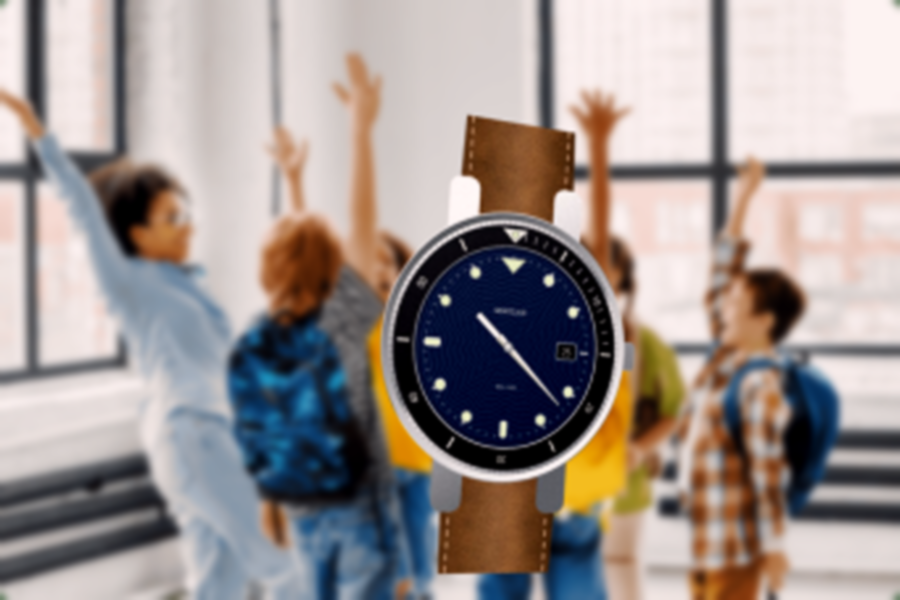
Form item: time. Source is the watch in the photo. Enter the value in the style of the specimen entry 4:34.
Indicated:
10:22
